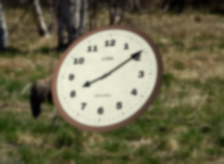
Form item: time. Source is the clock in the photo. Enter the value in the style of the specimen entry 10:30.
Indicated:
8:09
